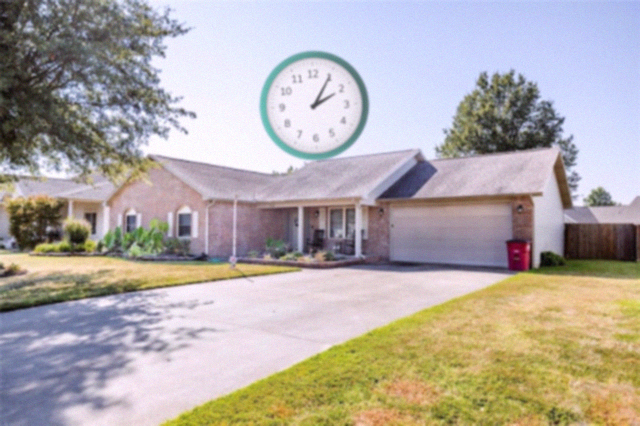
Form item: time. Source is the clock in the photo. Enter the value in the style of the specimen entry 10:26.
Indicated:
2:05
